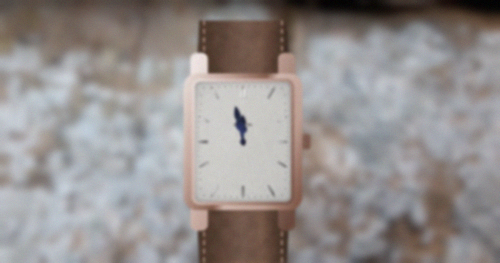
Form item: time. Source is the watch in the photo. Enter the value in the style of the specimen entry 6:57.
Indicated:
11:58
